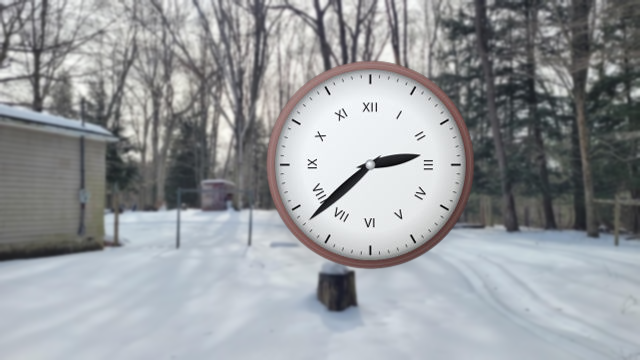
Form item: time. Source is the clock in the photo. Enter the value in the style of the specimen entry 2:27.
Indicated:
2:38
